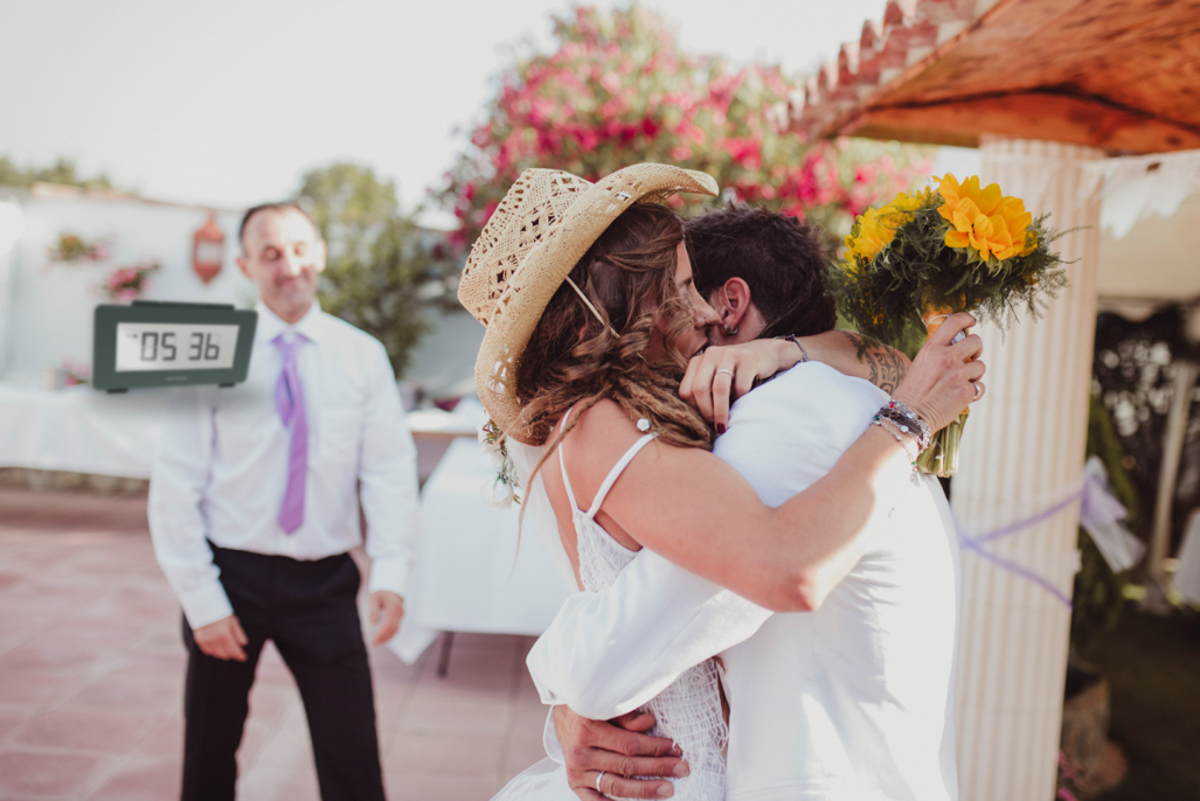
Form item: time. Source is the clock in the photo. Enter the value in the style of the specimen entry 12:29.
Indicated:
5:36
